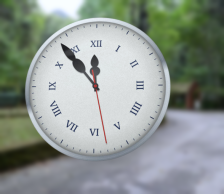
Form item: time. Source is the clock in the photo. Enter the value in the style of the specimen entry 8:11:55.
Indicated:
11:53:28
